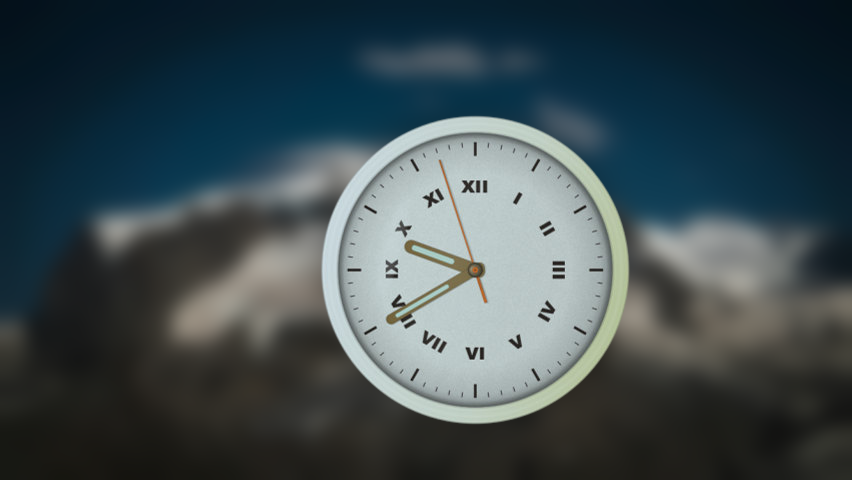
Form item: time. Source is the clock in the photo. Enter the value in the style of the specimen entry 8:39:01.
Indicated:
9:39:57
